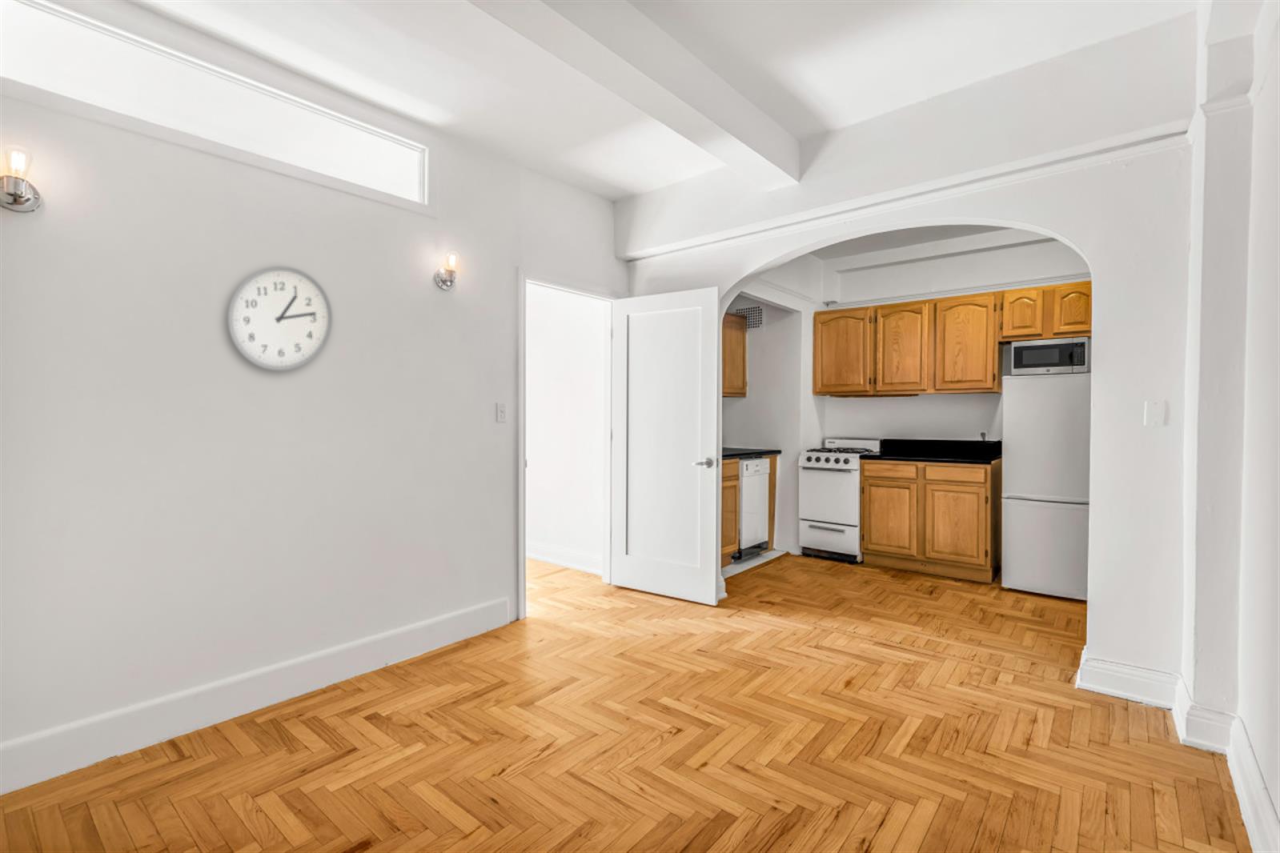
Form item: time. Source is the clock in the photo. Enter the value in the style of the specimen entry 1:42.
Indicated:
1:14
